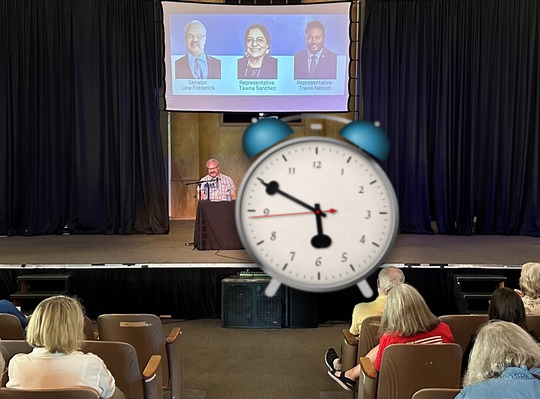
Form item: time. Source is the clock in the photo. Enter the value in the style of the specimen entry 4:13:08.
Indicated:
5:49:44
